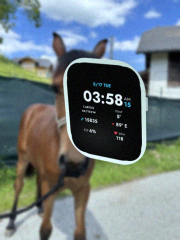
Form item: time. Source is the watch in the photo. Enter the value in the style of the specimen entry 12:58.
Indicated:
3:58
